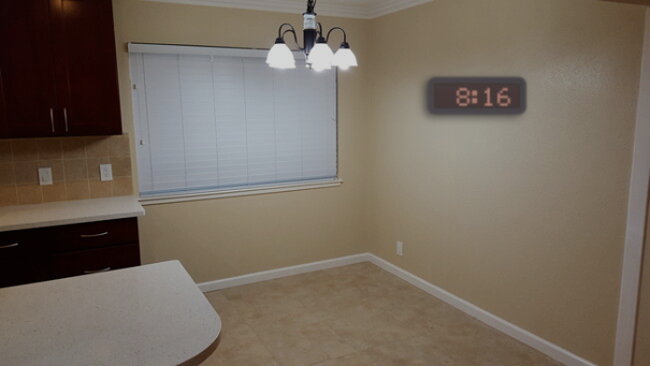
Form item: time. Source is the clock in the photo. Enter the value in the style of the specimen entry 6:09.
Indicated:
8:16
